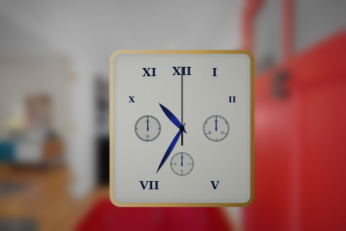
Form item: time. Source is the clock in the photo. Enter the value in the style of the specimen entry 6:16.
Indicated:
10:35
